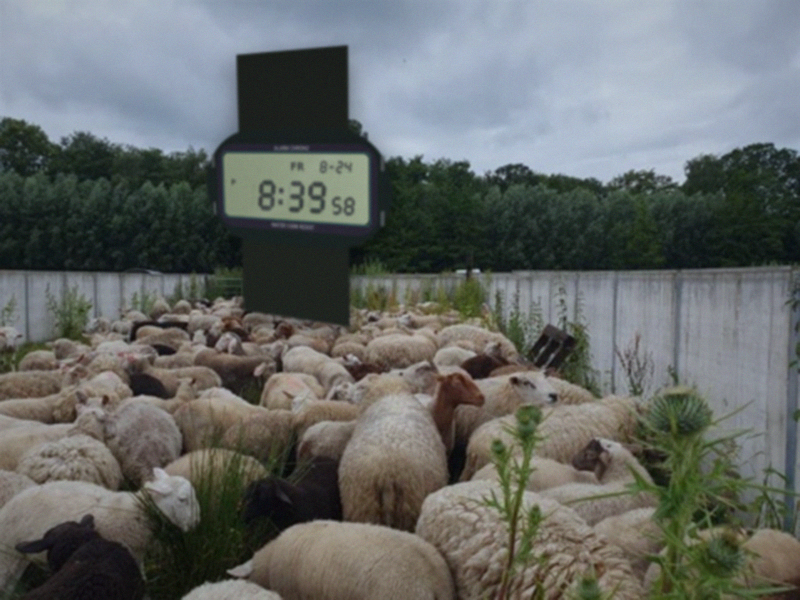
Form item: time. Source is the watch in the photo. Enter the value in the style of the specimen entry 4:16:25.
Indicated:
8:39:58
